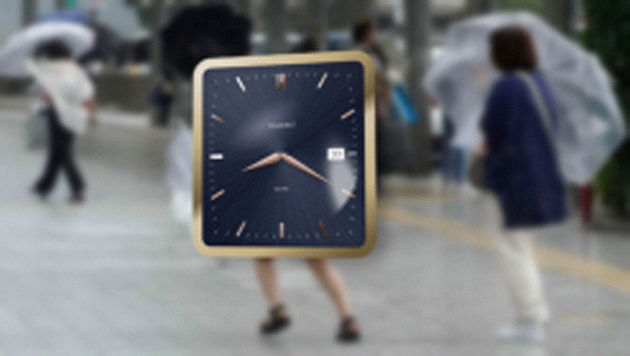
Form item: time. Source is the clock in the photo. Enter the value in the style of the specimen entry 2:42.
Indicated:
8:20
